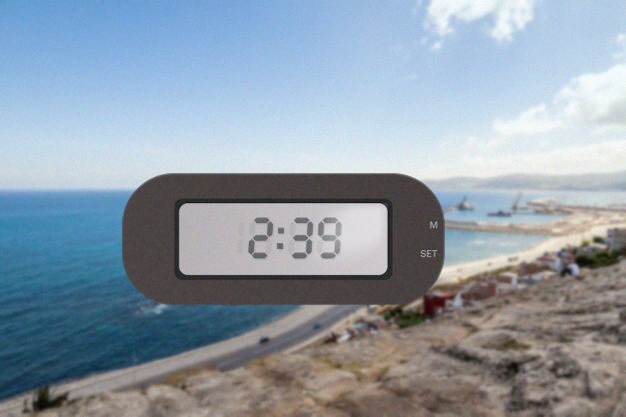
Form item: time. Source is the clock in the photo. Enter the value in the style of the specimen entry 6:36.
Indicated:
2:39
